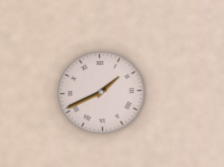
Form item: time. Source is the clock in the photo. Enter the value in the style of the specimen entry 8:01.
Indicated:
1:41
